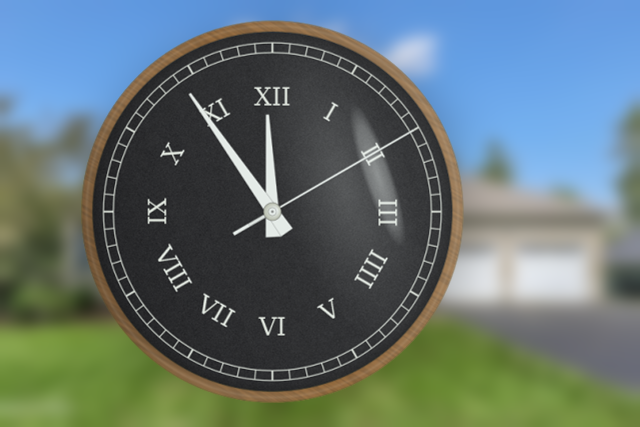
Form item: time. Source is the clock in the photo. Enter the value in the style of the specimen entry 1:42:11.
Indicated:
11:54:10
